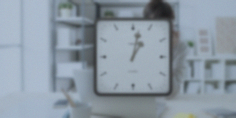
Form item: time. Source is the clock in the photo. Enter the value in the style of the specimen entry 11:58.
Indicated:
1:02
